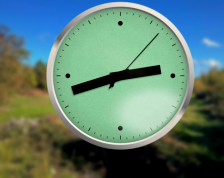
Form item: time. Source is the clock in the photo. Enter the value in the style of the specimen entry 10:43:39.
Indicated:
2:42:07
